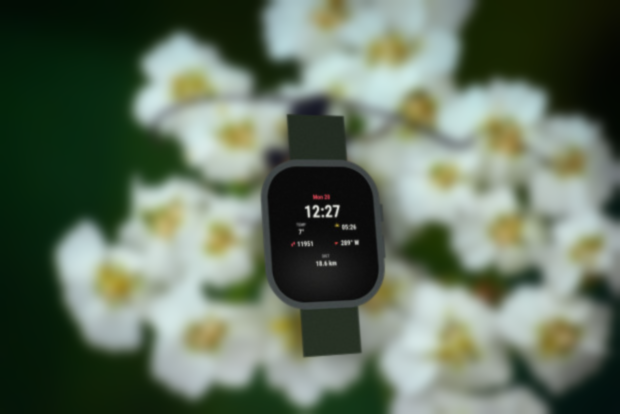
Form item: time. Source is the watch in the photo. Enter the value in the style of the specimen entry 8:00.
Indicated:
12:27
